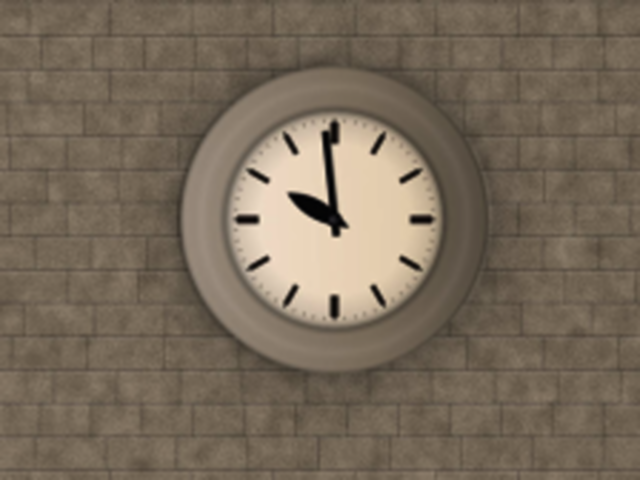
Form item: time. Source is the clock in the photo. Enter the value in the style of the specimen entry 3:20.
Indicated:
9:59
